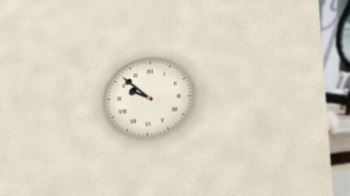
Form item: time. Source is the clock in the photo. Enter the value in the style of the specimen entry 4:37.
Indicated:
9:52
